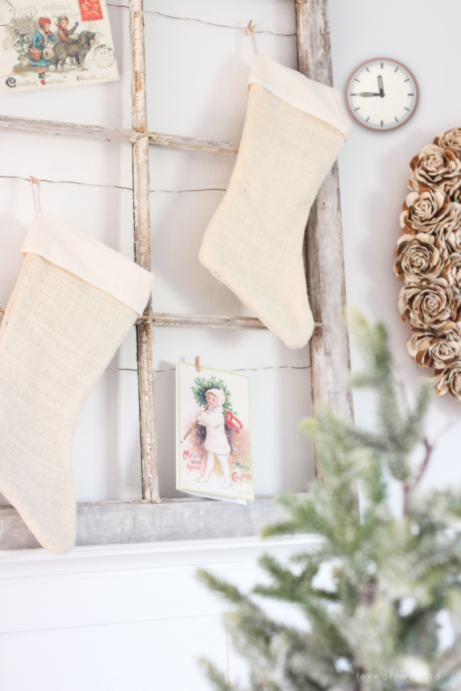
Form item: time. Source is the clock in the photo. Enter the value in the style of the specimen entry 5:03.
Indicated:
11:45
